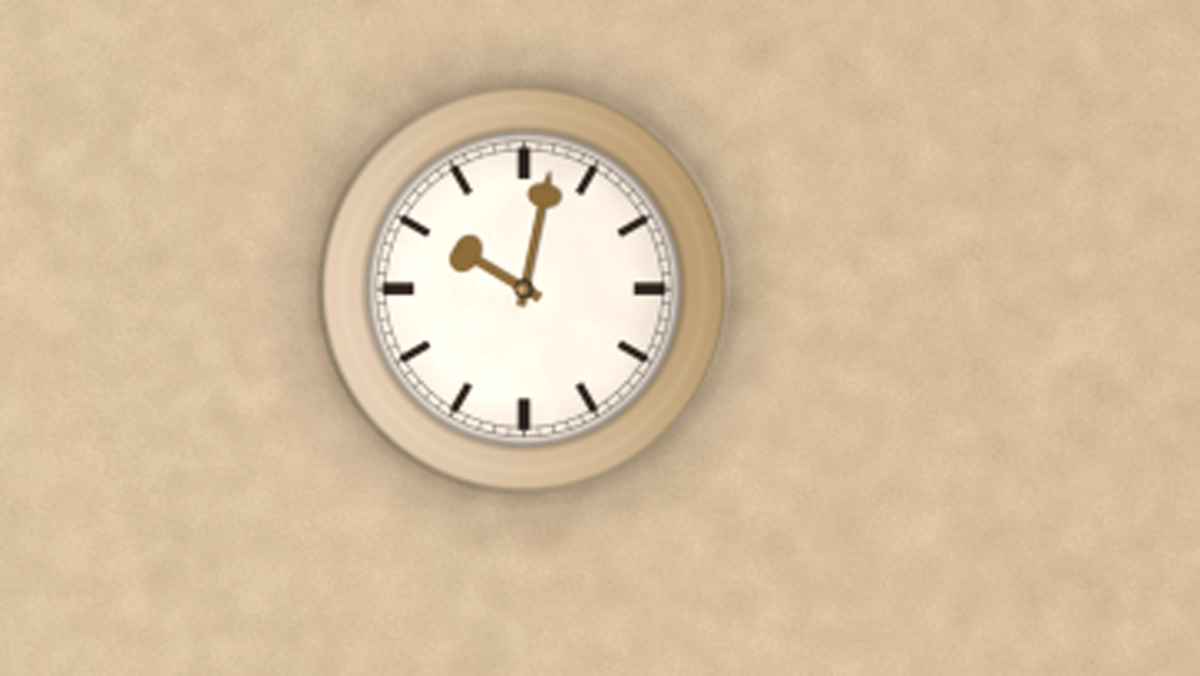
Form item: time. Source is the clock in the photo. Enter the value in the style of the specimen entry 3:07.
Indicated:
10:02
